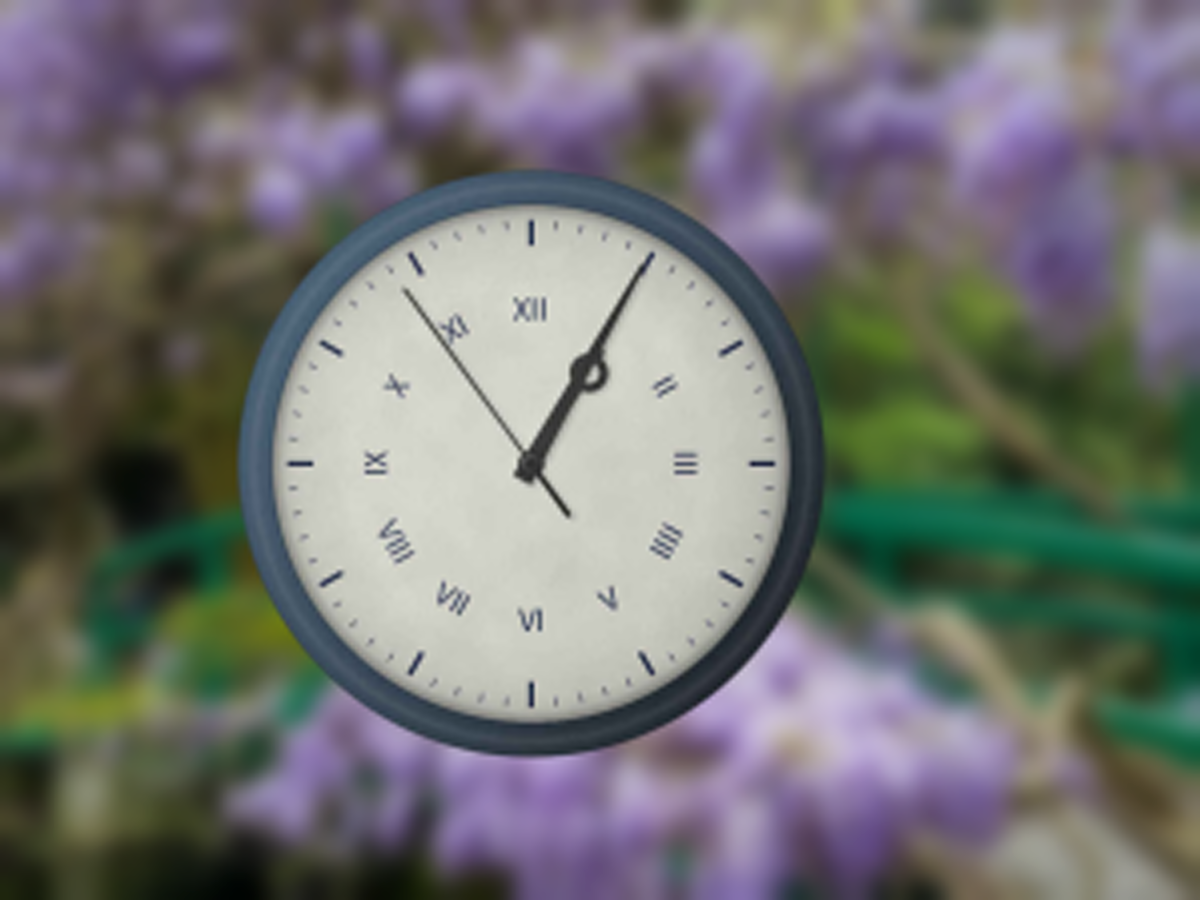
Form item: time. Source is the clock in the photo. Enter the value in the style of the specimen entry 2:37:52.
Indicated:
1:04:54
